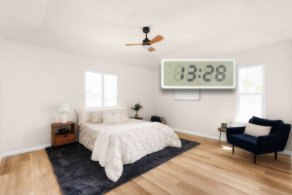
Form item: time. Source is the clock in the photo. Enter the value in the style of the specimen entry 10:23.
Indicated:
13:28
